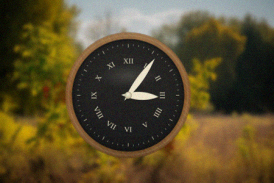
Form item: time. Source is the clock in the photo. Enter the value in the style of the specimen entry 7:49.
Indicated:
3:06
